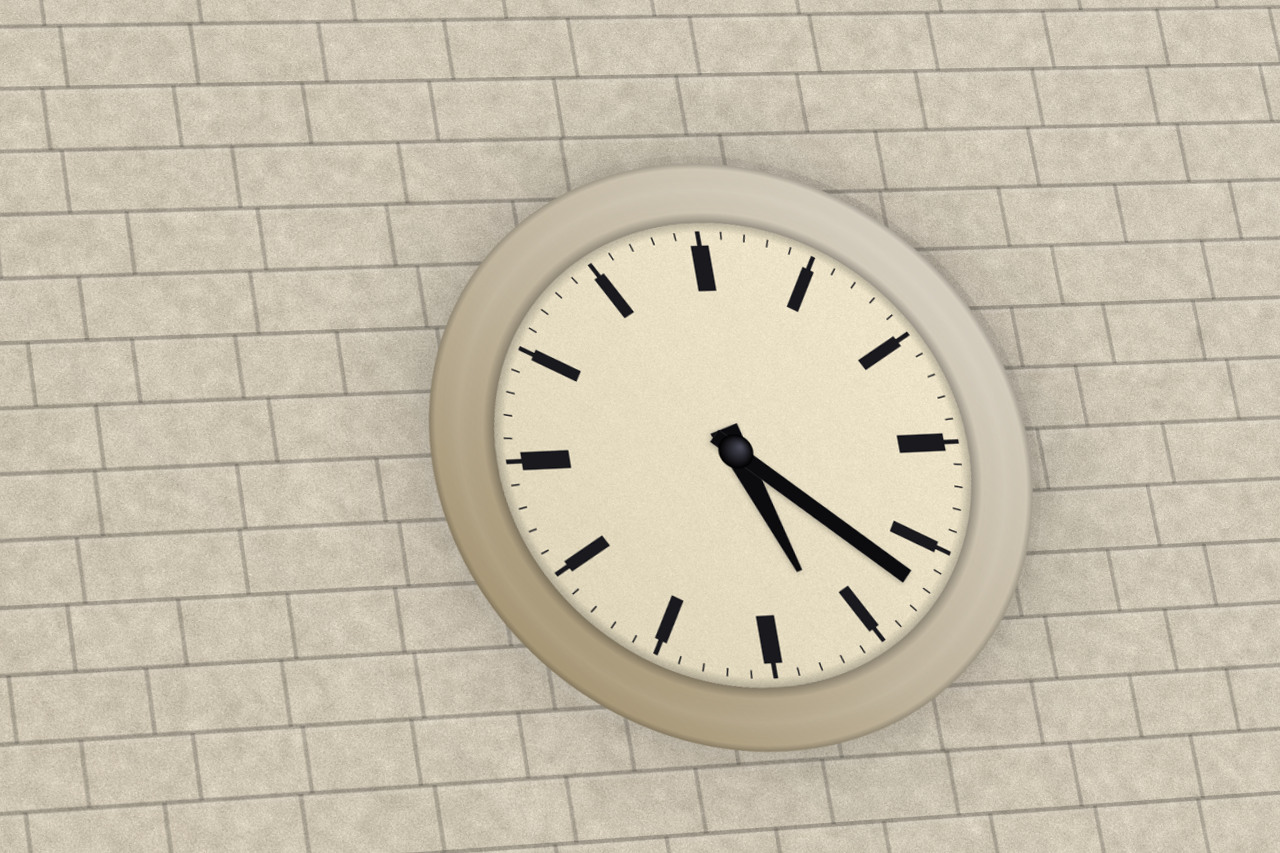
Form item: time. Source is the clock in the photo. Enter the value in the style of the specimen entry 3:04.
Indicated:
5:22
